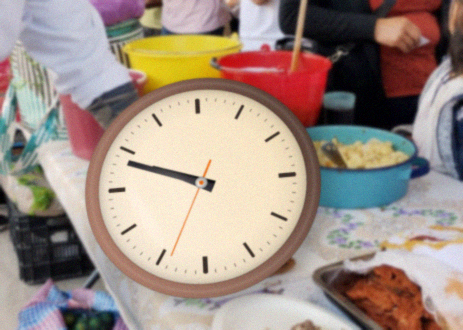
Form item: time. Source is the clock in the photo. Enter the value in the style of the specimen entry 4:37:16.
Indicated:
9:48:34
